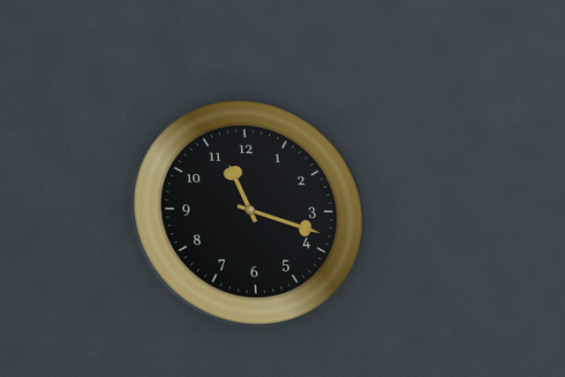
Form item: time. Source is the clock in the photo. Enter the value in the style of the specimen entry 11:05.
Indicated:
11:18
